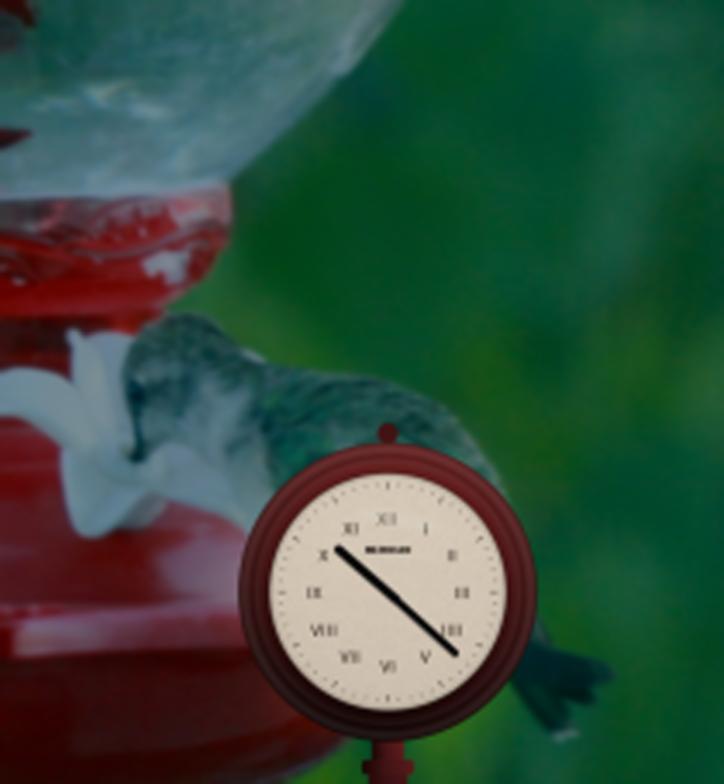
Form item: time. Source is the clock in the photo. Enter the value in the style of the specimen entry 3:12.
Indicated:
10:22
